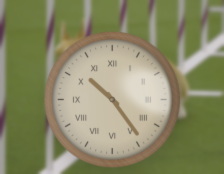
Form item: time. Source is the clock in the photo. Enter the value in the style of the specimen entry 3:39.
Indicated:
10:24
